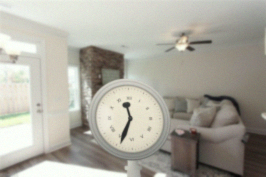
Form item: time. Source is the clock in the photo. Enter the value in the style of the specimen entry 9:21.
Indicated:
11:34
